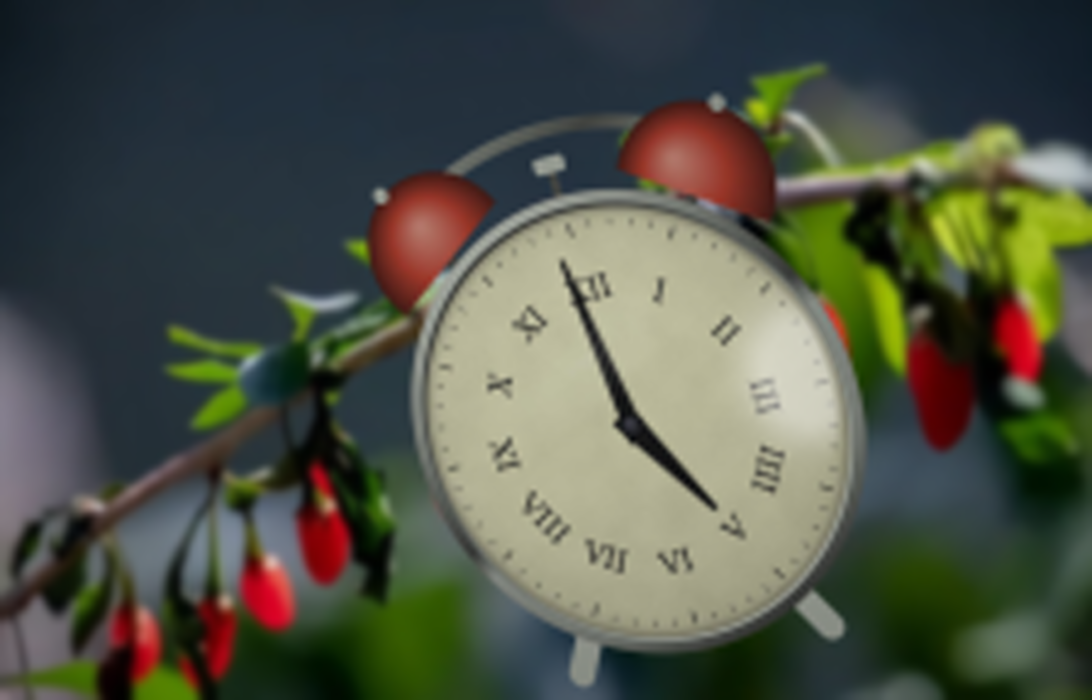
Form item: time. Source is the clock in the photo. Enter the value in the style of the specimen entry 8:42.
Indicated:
4:59
